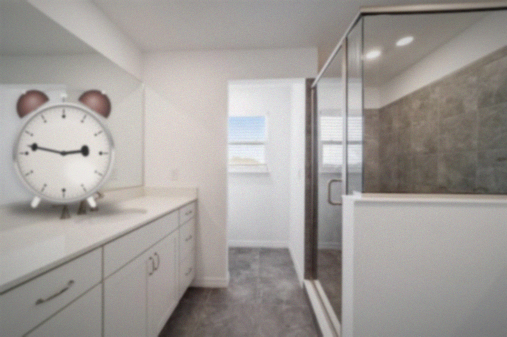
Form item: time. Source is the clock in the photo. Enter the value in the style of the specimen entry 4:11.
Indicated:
2:47
